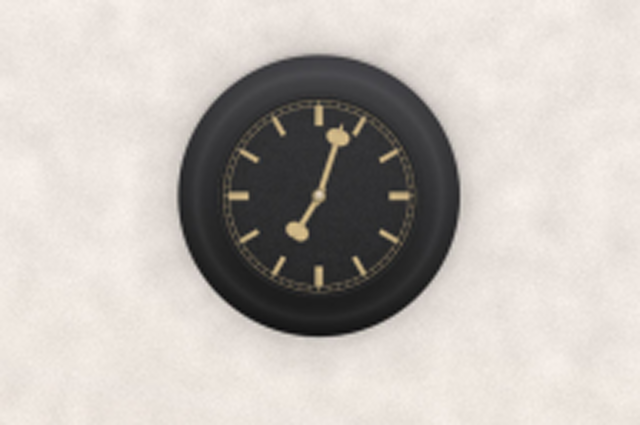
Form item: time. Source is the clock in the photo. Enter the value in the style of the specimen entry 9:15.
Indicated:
7:03
